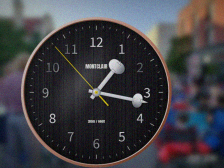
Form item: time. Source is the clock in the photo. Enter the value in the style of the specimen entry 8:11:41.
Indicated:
1:16:53
